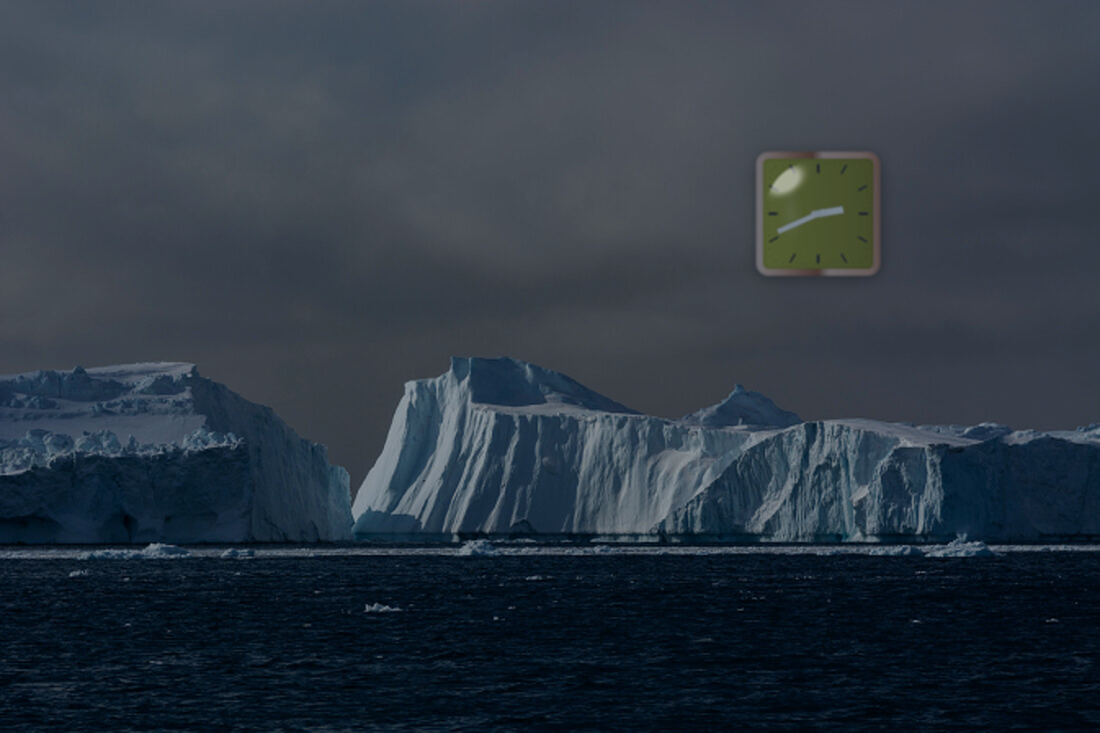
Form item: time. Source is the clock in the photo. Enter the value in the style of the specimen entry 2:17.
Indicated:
2:41
